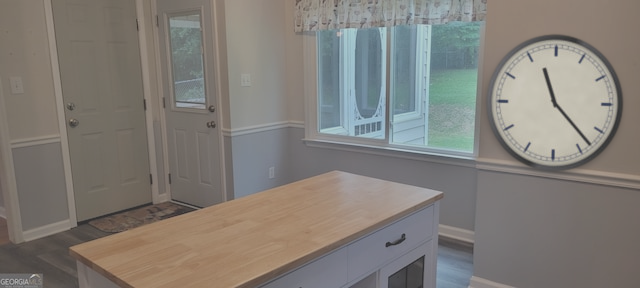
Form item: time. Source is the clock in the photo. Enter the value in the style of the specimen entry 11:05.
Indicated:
11:23
